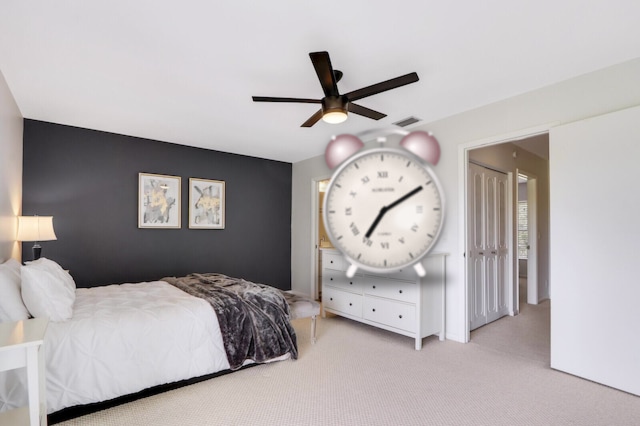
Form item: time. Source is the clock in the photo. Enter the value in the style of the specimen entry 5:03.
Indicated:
7:10
